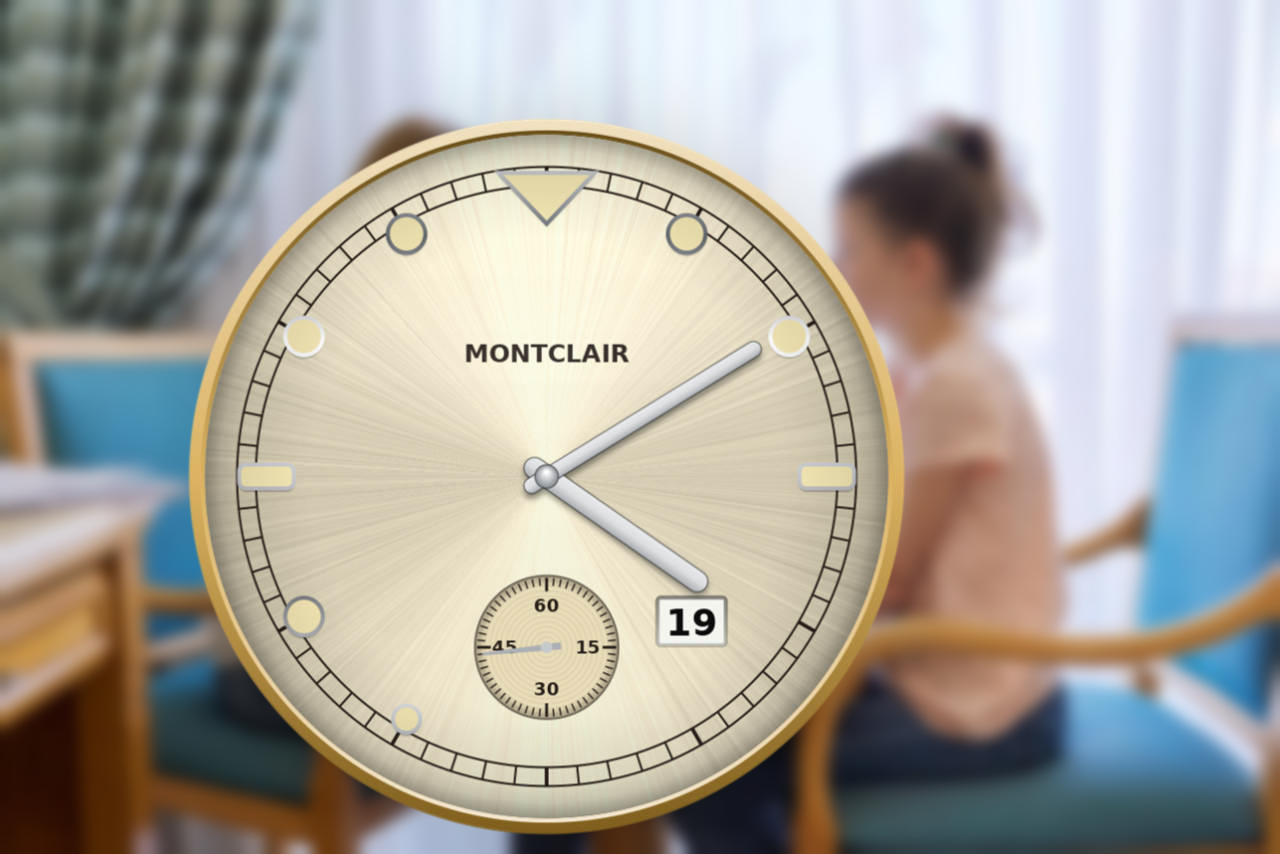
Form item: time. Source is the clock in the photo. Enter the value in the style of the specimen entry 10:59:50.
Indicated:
4:09:44
